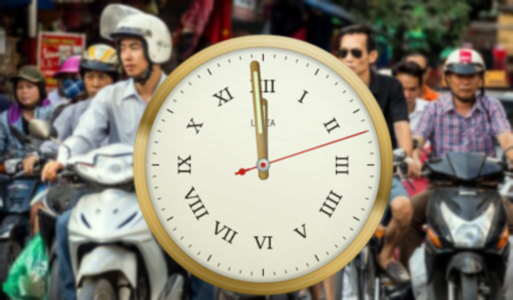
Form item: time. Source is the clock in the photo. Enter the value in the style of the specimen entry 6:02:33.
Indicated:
11:59:12
